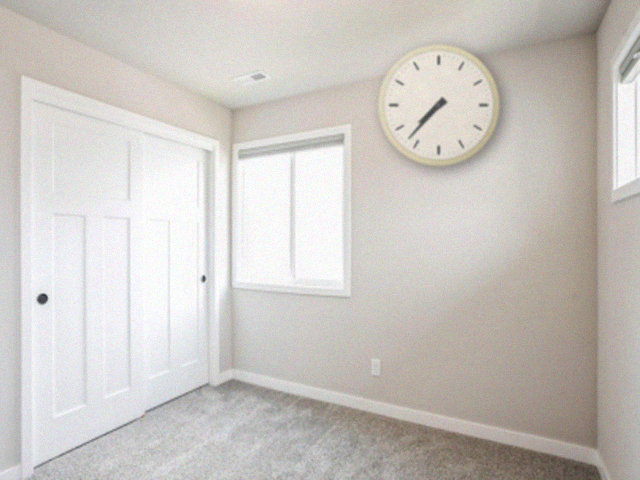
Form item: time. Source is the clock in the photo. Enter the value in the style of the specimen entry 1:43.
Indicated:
7:37
